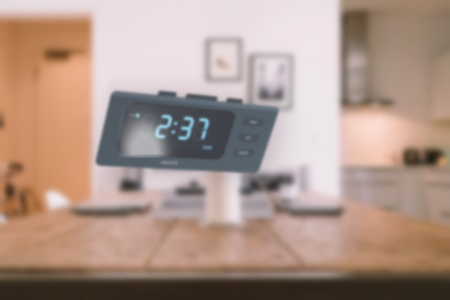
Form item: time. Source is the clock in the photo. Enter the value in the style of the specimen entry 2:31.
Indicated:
2:37
